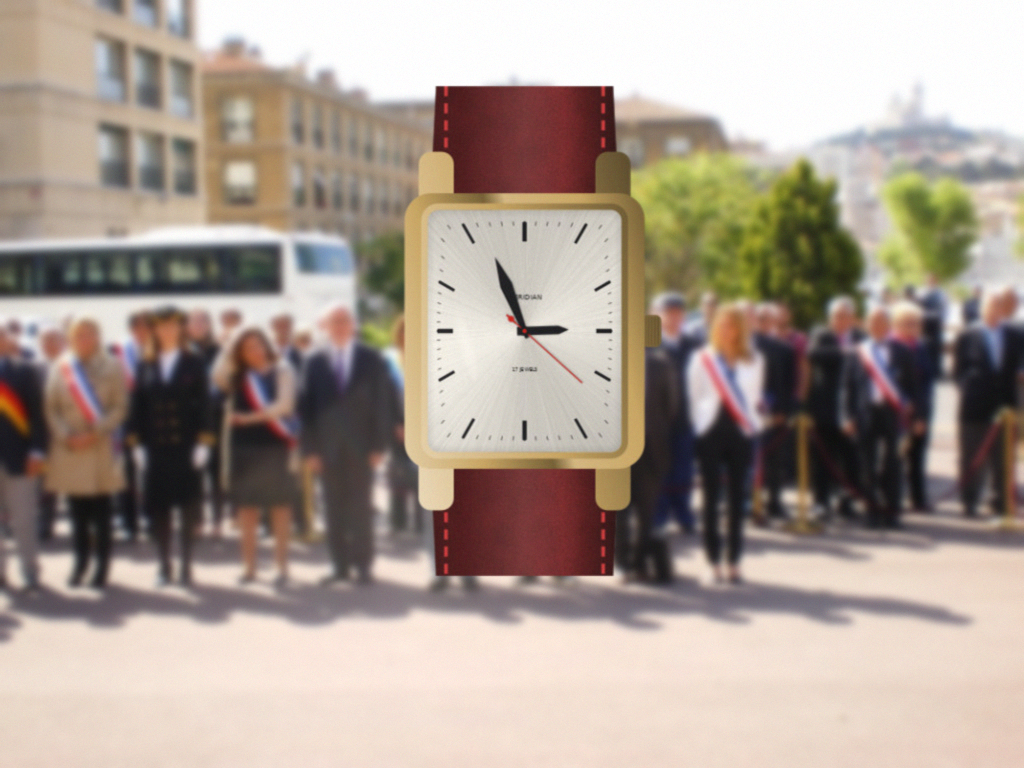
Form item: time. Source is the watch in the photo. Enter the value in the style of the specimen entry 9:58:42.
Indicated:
2:56:22
